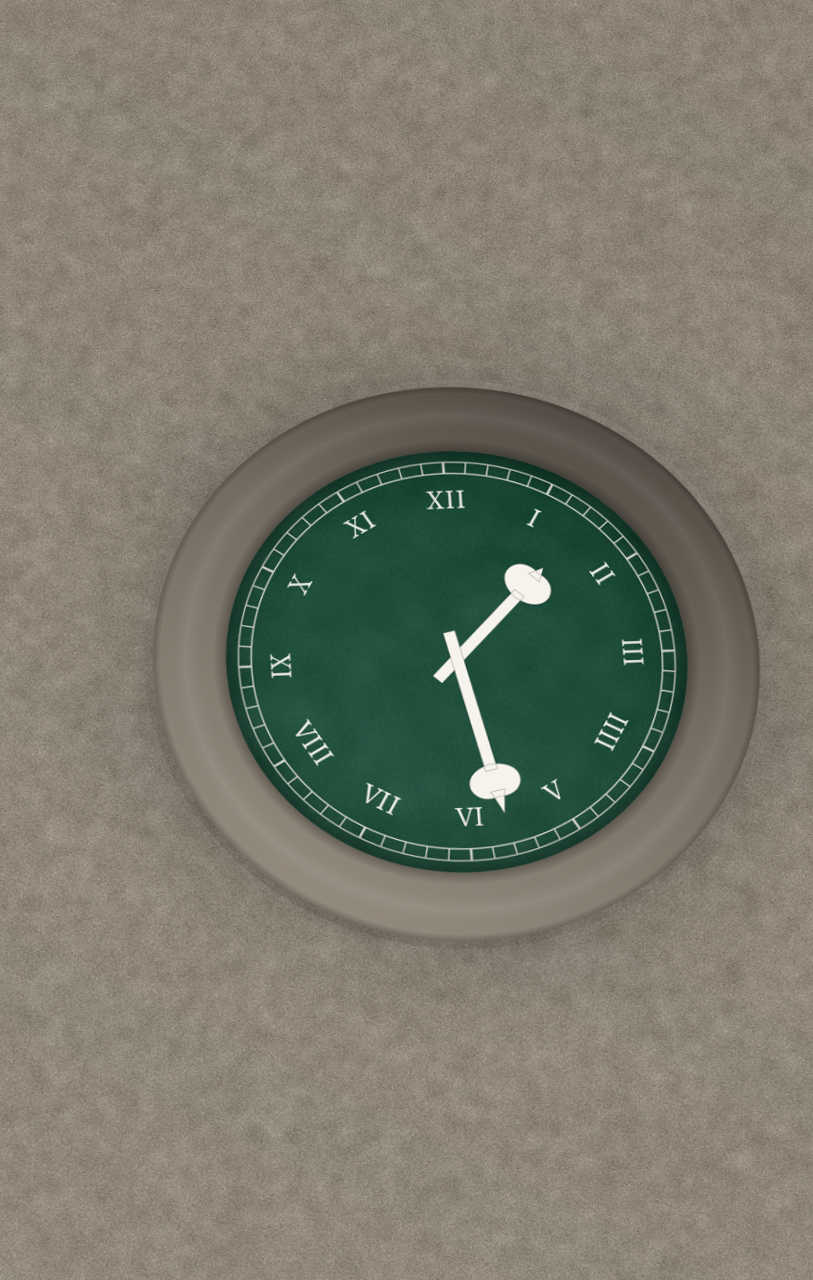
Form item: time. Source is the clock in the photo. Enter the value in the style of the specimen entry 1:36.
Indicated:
1:28
